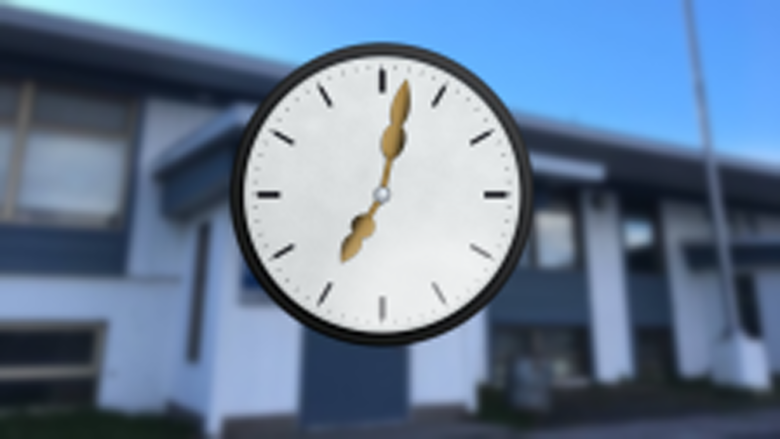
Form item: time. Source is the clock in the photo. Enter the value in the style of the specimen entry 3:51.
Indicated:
7:02
